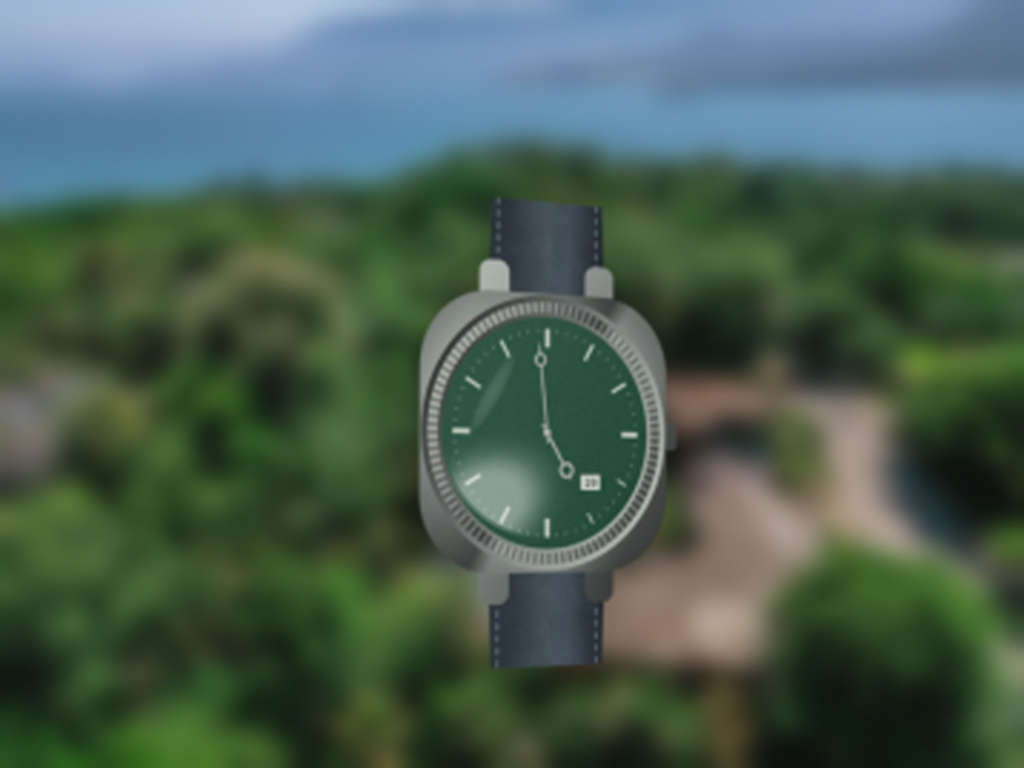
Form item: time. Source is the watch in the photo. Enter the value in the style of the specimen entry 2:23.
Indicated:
4:59
